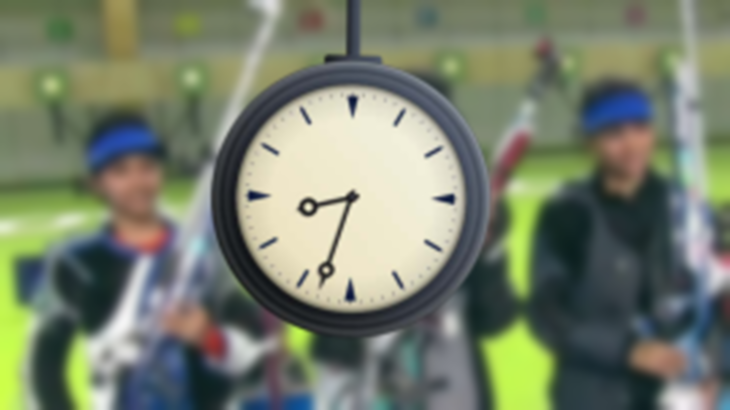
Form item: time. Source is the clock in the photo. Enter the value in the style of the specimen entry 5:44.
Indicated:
8:33
